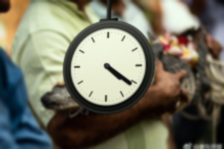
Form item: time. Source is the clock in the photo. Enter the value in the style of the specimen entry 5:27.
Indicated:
4:21
